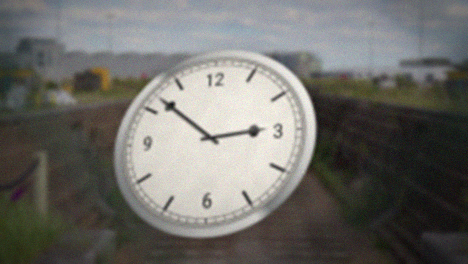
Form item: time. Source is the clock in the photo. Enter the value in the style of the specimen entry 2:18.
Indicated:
2:52
